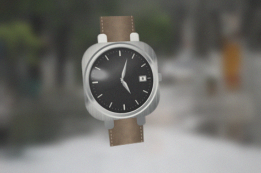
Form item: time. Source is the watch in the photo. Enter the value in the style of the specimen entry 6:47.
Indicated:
5:03
